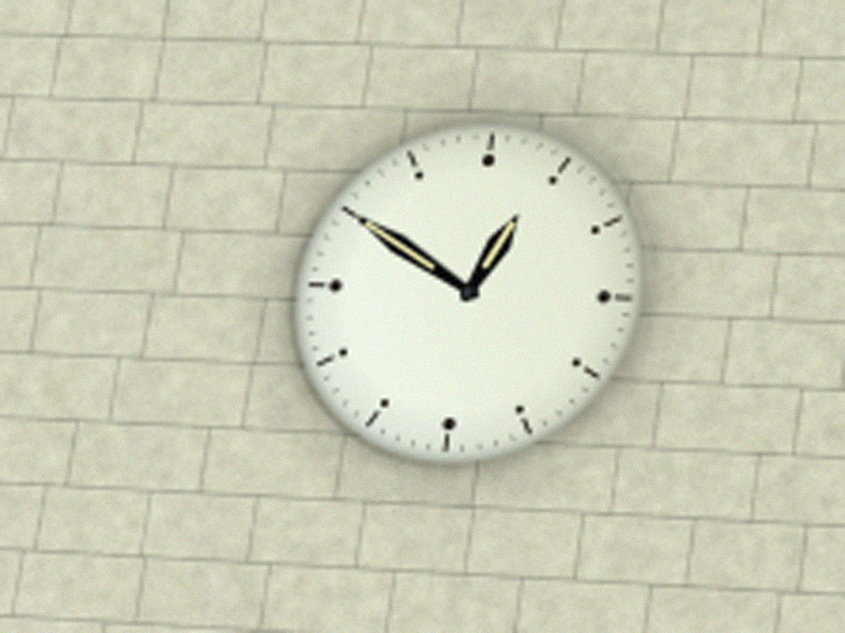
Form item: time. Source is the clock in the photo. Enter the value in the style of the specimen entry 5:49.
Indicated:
12:50
